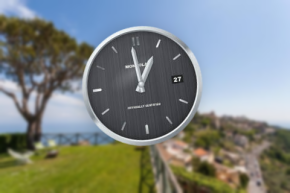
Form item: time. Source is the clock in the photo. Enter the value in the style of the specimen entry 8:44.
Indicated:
12:59
